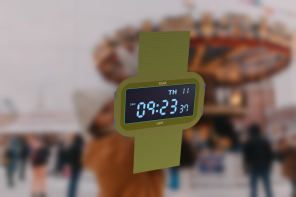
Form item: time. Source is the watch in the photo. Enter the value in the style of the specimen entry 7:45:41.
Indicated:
9:23:37
